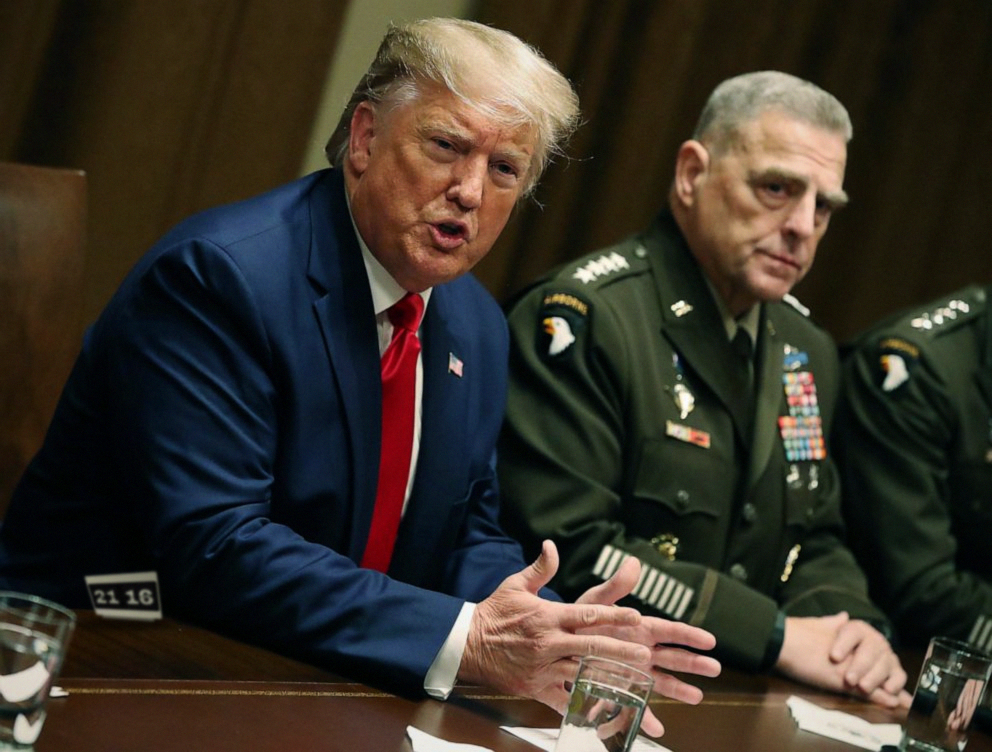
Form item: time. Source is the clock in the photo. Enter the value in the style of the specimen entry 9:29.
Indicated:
21:16
